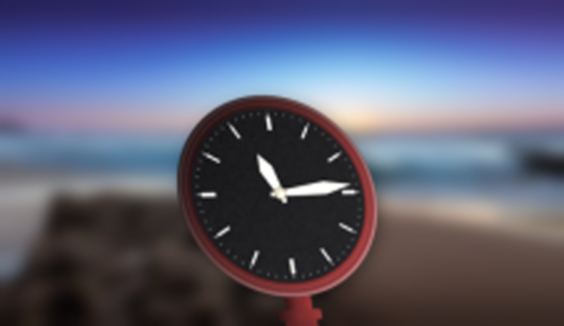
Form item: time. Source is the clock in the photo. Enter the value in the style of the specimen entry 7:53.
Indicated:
11:14
